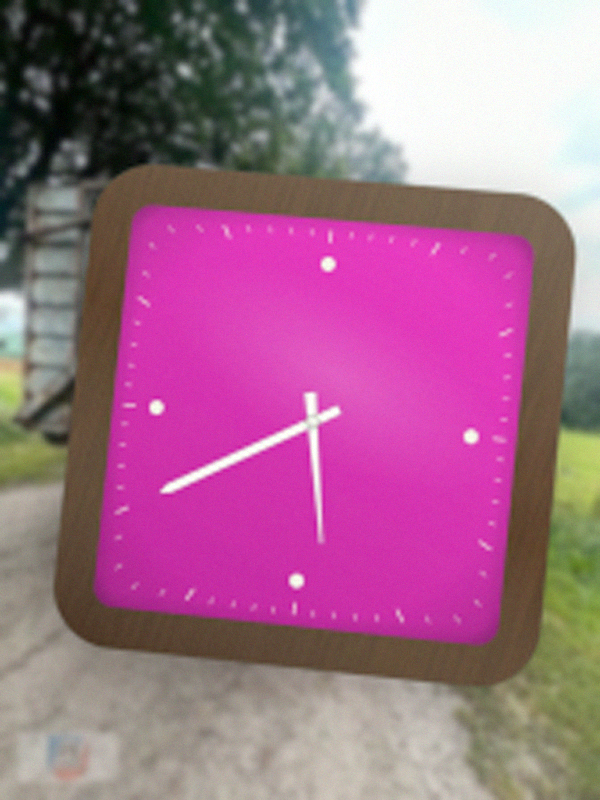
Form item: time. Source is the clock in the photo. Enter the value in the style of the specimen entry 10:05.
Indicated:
5:40
